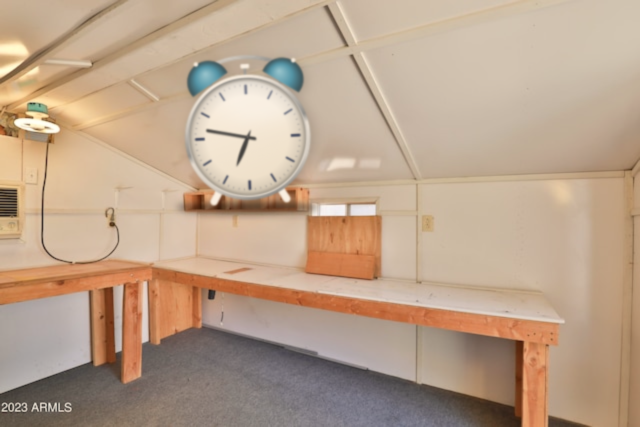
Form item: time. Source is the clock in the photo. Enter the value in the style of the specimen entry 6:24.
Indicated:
6:47
